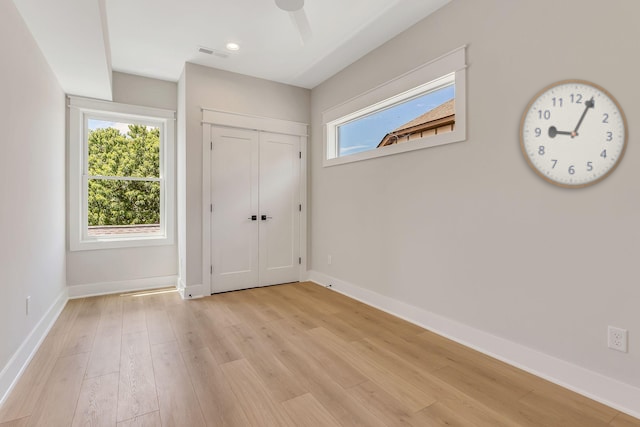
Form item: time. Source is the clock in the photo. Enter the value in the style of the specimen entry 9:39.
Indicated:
9:04
